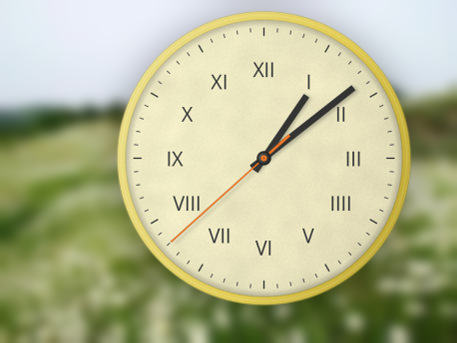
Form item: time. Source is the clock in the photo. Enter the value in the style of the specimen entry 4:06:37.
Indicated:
1:08:38
